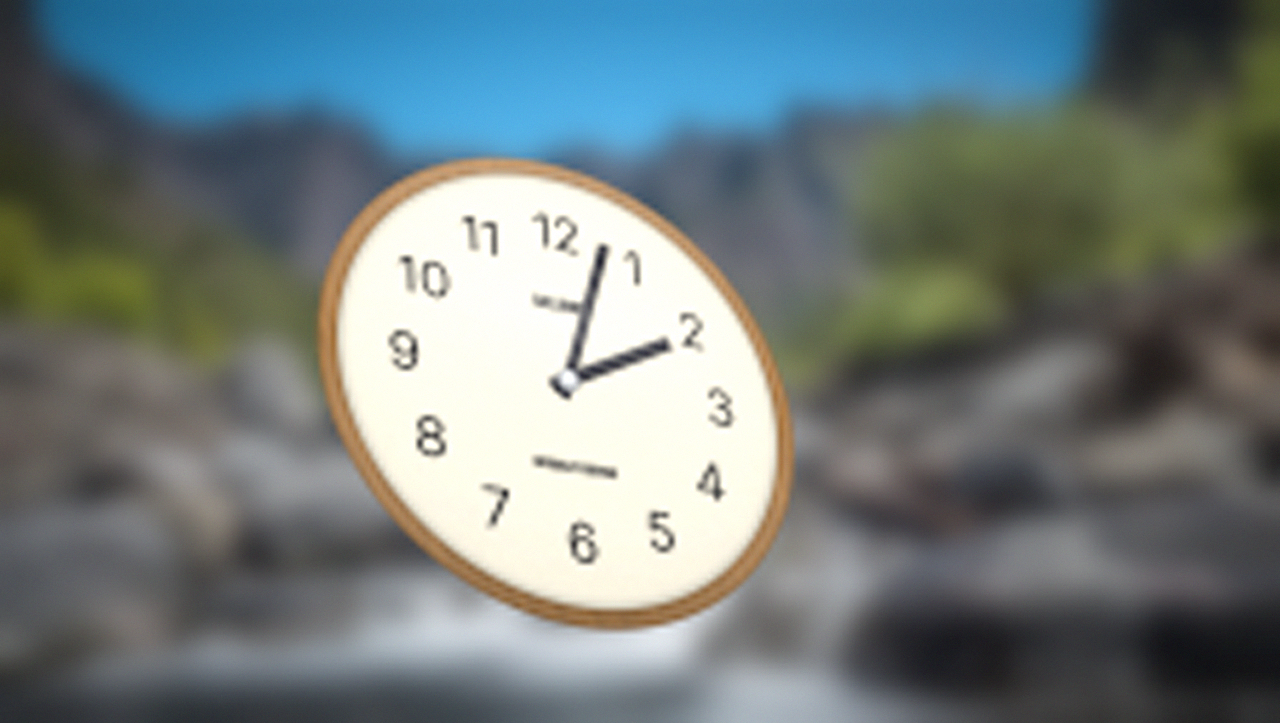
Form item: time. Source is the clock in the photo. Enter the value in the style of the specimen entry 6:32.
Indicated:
2:03
